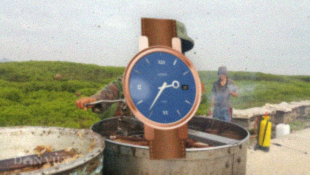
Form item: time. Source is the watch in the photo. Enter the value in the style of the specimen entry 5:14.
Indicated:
2:36
